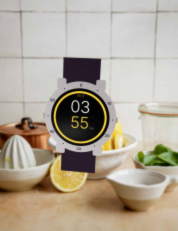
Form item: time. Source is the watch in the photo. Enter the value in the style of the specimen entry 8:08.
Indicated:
3:55
